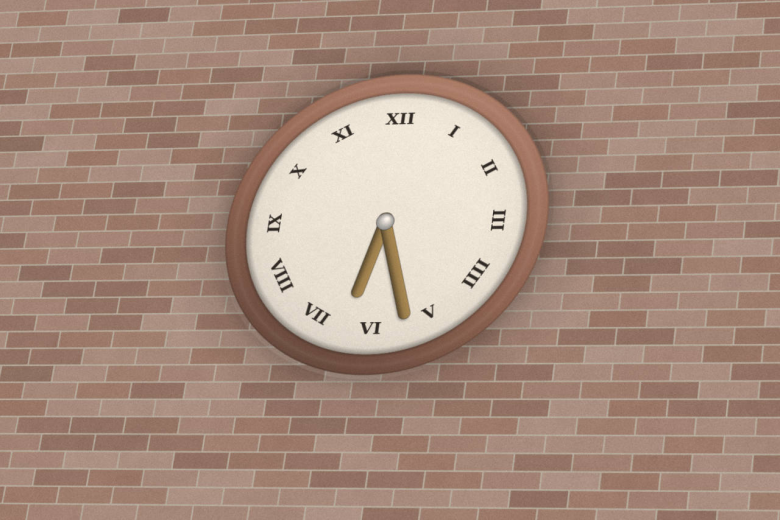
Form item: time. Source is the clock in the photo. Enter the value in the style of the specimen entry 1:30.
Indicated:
6:27
